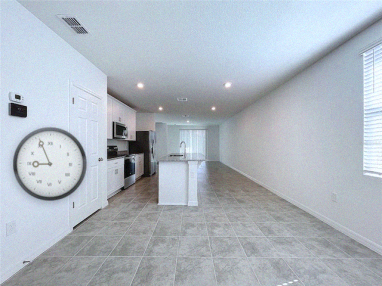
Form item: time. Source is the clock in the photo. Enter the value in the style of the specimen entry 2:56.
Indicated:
8:56
